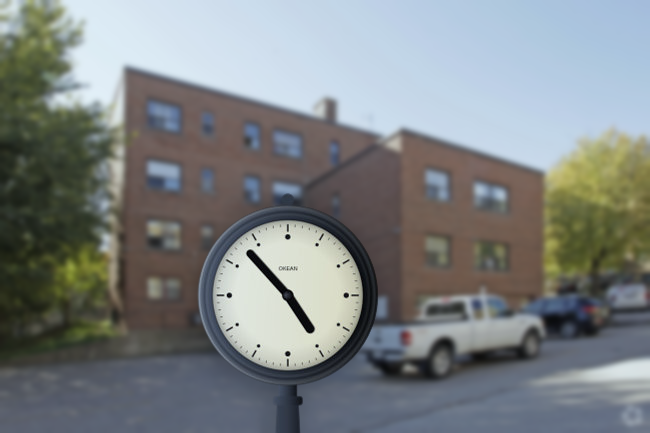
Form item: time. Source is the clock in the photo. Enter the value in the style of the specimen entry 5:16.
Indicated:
4:53
